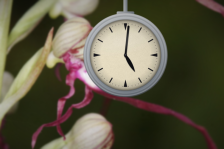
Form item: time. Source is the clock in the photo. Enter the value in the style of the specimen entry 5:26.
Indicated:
5:01
